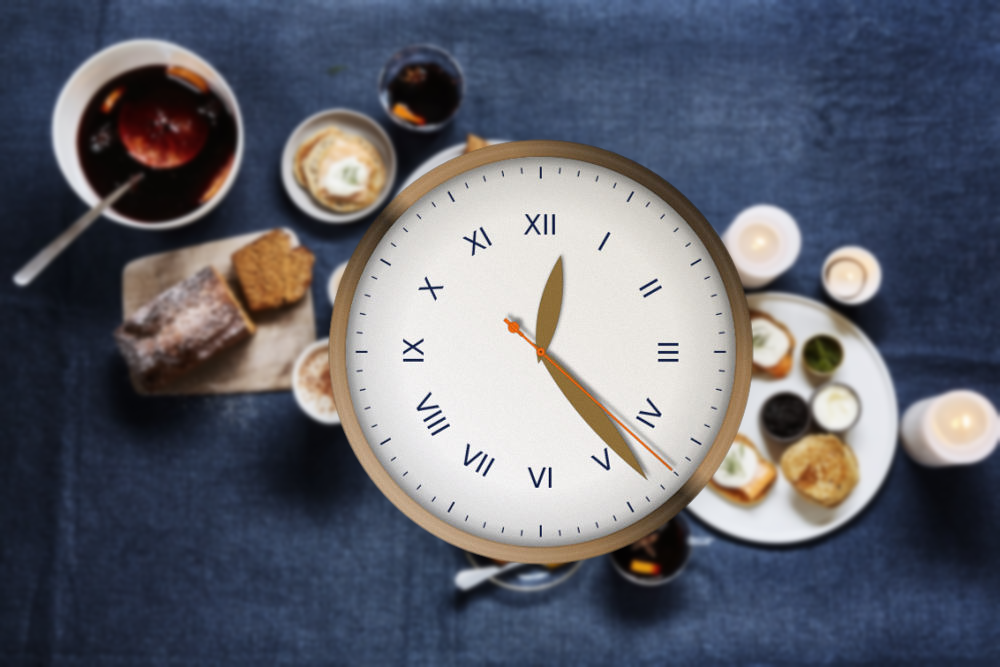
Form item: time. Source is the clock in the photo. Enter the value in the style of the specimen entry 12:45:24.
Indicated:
12:23:22
